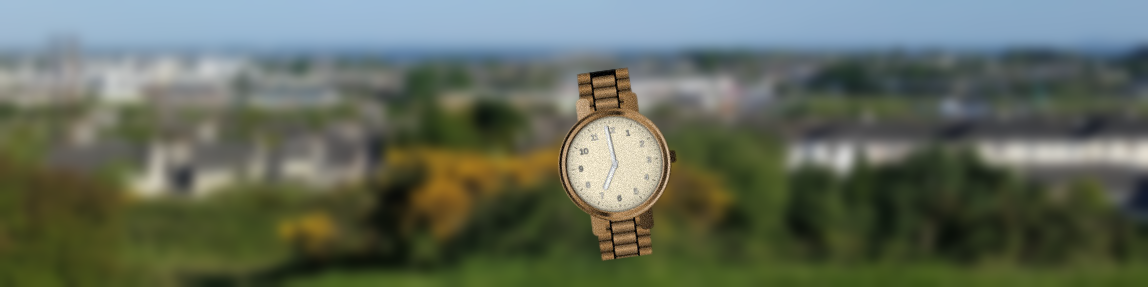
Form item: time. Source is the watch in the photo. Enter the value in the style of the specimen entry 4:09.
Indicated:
6:59
